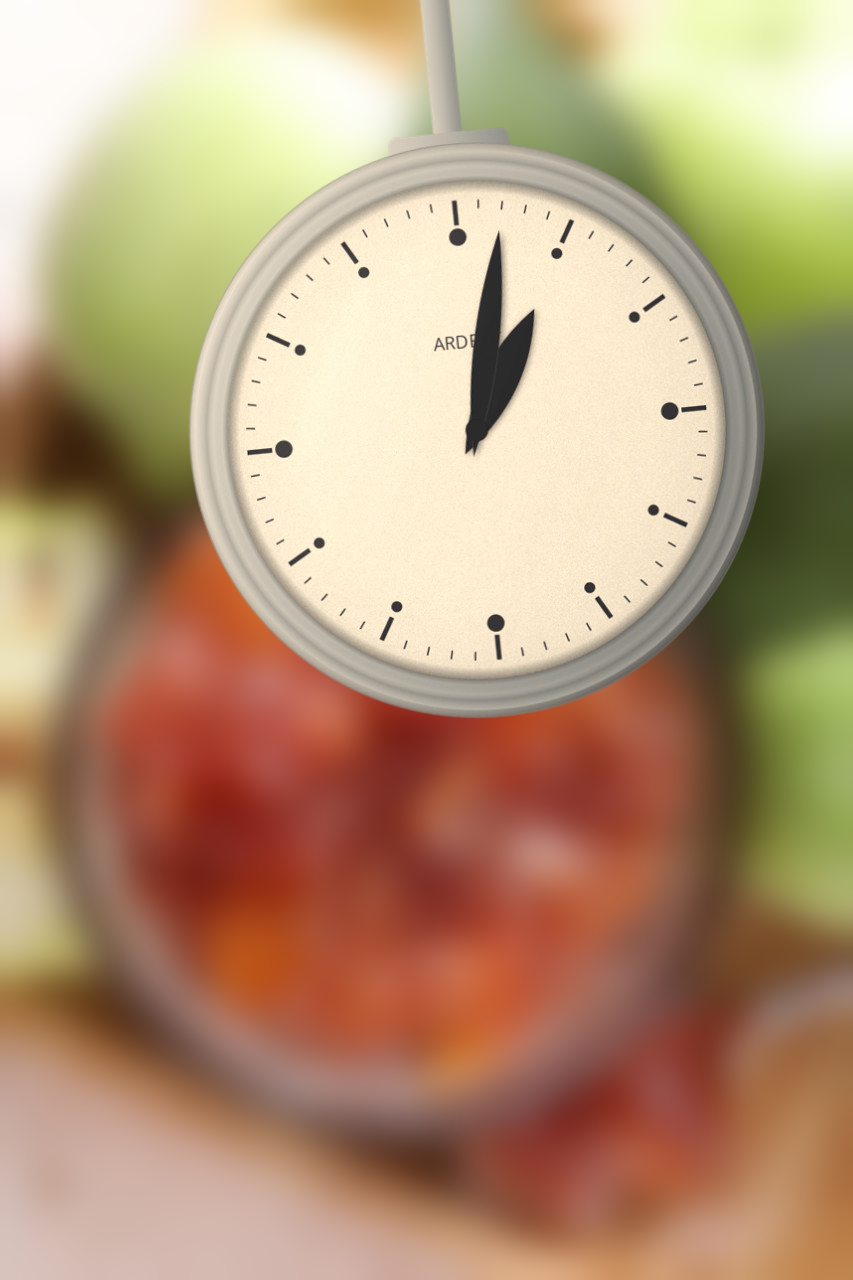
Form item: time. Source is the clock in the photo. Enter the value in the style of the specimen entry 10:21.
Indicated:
1:02
